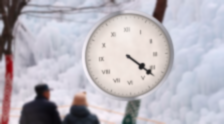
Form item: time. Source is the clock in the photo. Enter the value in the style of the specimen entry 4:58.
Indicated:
4:22
